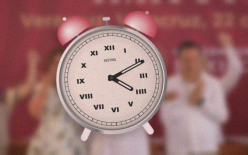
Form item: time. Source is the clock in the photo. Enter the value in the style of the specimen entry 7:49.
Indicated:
4:11
